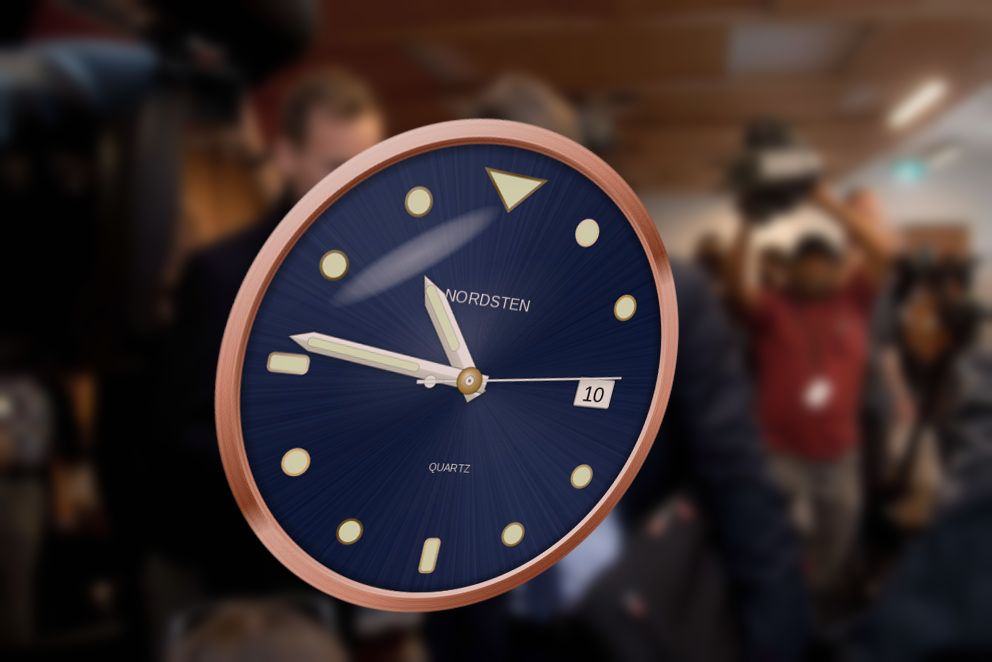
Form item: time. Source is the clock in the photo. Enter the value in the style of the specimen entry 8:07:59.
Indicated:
10:46:14
